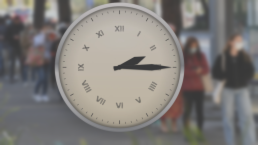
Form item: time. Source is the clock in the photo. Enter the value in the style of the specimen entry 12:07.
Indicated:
2:15
